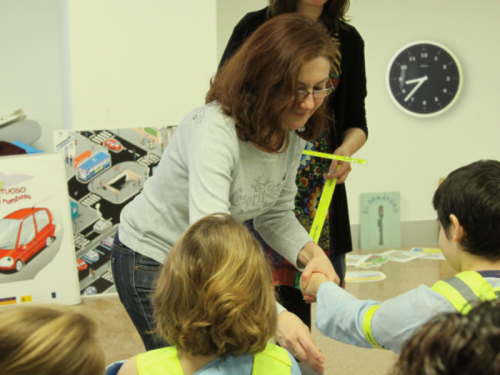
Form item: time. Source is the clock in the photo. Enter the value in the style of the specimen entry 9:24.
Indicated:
8:37
